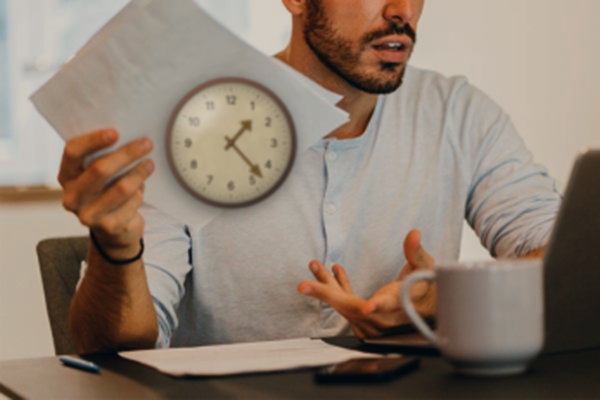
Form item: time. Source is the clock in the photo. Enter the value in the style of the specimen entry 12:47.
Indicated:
1:23
